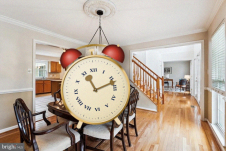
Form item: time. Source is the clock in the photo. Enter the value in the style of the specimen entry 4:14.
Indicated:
11:12
